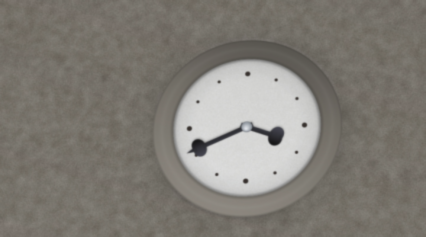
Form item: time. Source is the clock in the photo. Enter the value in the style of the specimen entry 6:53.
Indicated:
3:41
